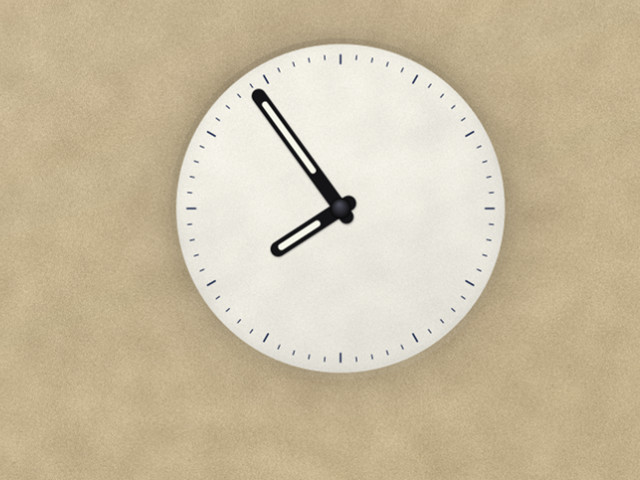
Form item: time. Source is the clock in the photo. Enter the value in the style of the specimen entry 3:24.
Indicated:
7:54
